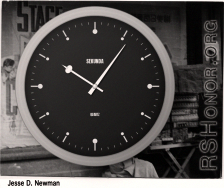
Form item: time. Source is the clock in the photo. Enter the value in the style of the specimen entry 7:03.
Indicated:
10:06
